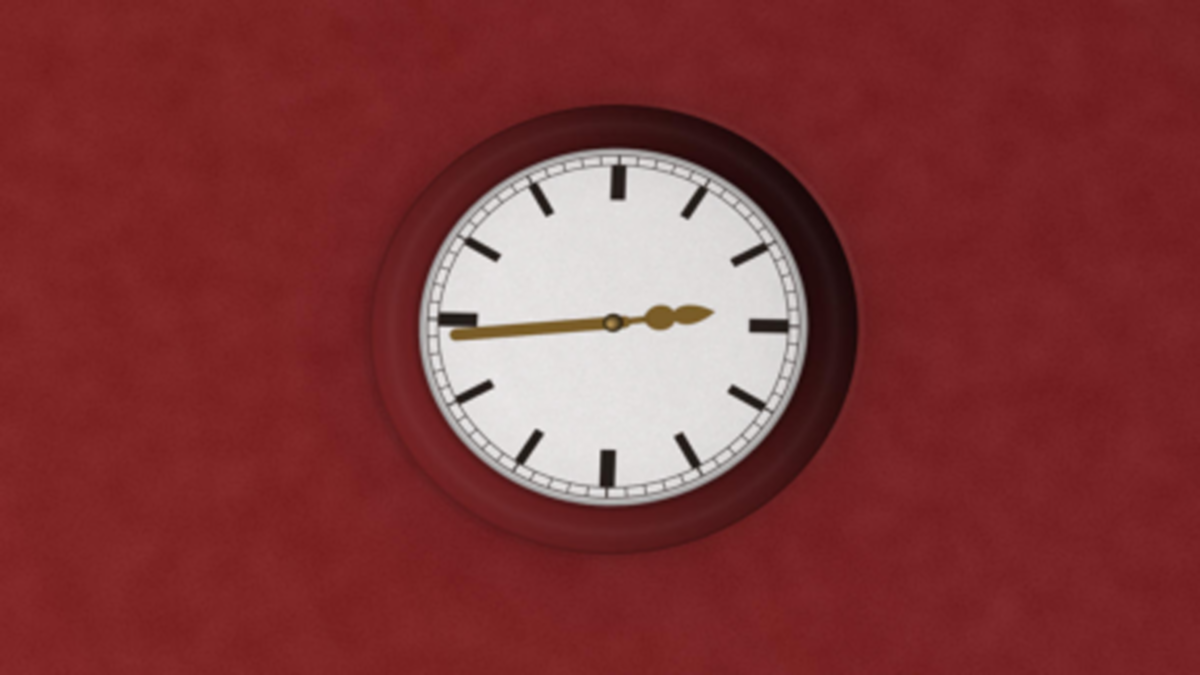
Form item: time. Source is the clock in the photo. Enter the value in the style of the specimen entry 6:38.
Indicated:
2:44
